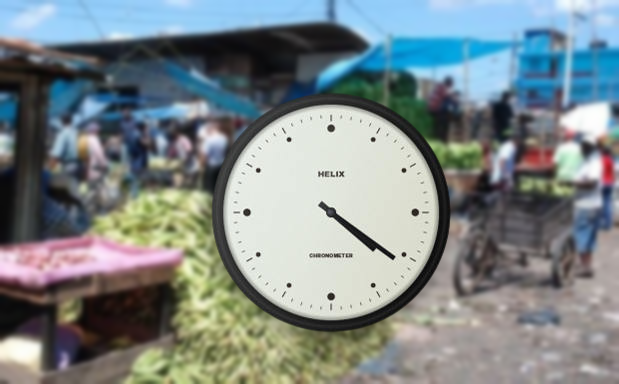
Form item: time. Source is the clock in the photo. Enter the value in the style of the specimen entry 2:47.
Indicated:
4:21
